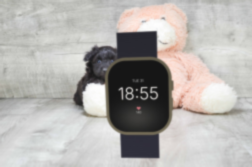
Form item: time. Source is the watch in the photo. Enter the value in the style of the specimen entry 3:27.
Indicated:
18:55
